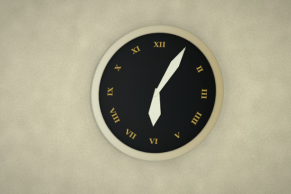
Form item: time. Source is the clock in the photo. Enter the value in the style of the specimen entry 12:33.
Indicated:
6:05
